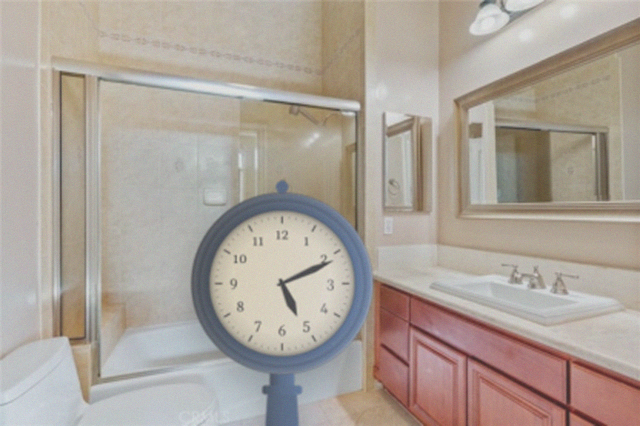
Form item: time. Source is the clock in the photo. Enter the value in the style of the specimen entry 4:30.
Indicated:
5:11
